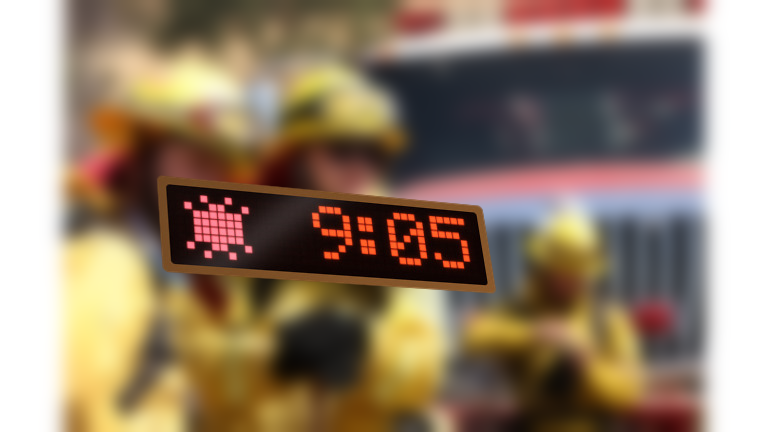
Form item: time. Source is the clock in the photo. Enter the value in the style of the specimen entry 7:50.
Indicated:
9:05
